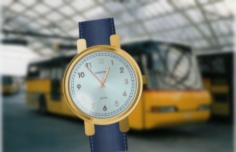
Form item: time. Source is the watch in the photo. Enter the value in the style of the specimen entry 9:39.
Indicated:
12:54
